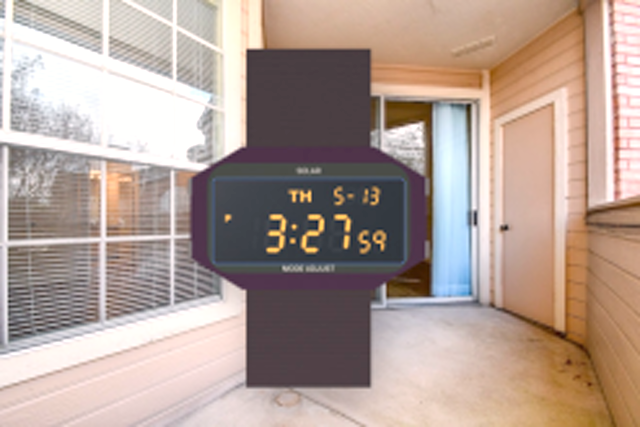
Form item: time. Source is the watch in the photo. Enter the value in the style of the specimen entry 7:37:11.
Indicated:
3:27:59
